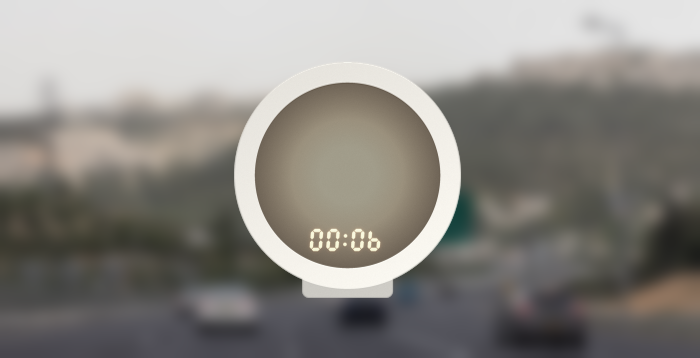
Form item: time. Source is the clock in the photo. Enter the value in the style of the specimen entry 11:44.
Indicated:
0:06
